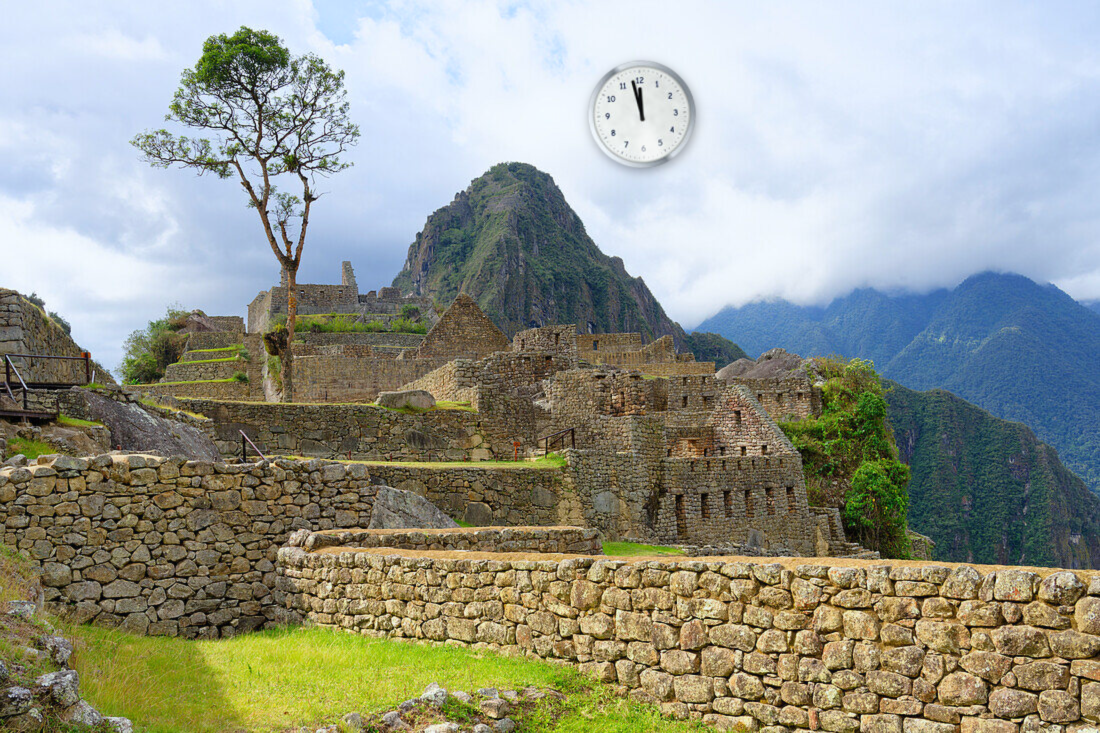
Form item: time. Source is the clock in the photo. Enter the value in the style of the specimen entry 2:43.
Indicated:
11:58
